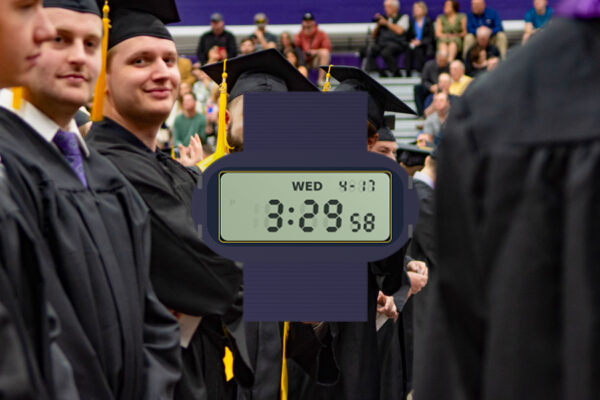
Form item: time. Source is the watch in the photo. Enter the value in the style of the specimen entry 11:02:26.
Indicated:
3:29:58
